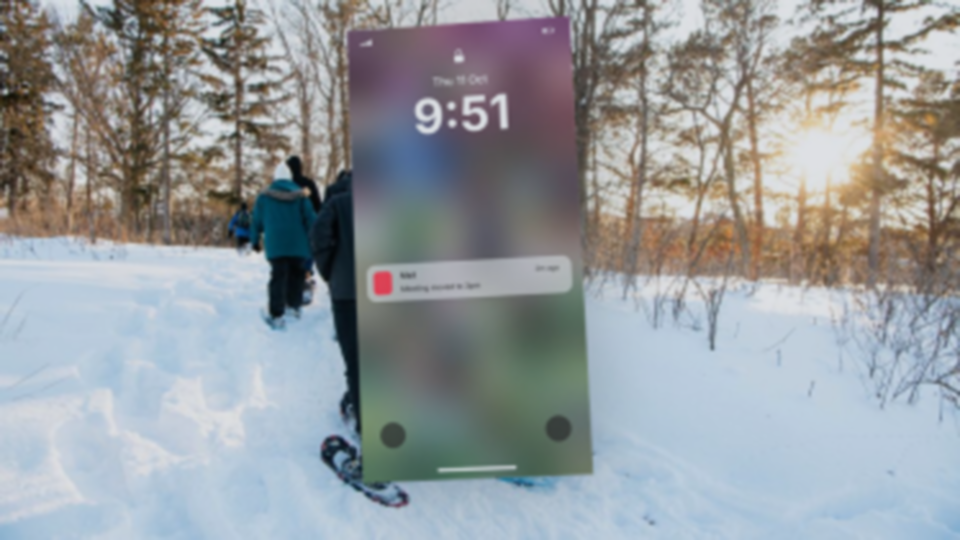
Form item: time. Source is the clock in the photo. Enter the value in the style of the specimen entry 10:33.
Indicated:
9:51
